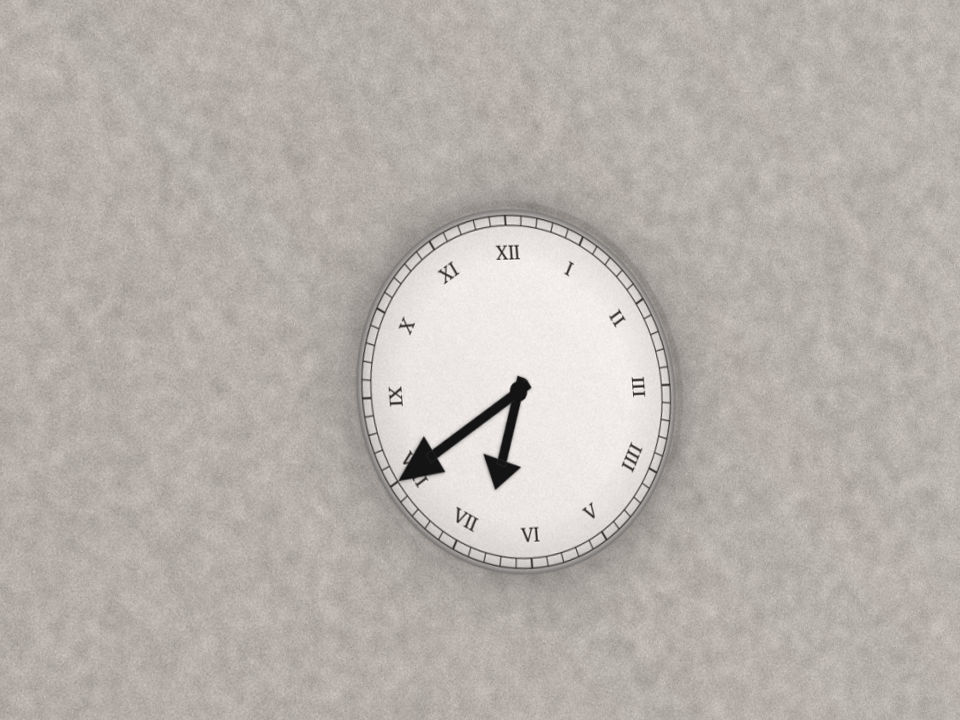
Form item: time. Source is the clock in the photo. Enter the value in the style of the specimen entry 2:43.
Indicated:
6:40
